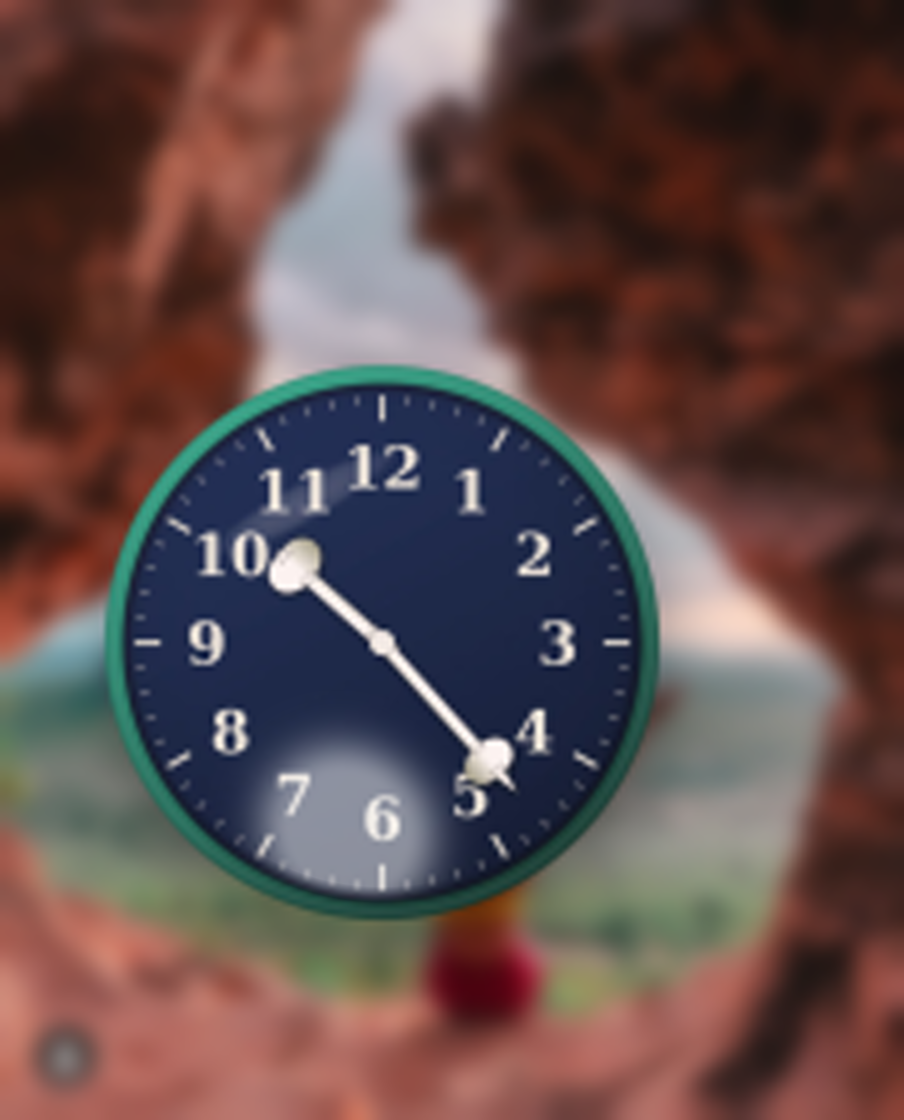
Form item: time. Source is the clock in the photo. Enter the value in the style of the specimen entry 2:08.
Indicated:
10:23
